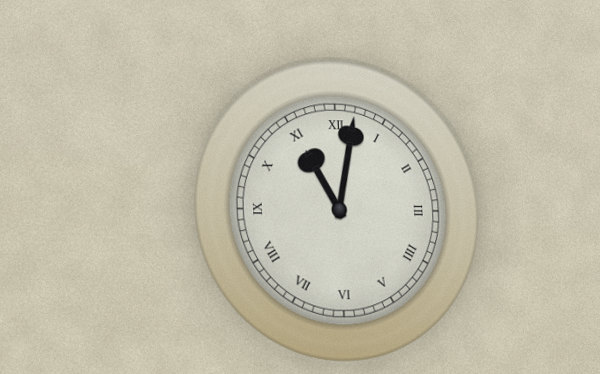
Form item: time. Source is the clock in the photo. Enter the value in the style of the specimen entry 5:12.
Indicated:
11:02
